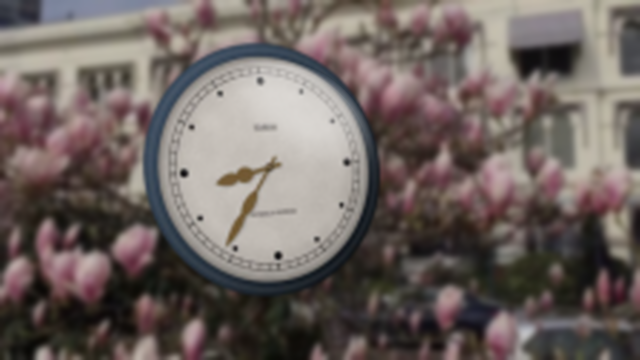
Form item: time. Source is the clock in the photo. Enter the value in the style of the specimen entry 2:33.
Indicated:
8:36
